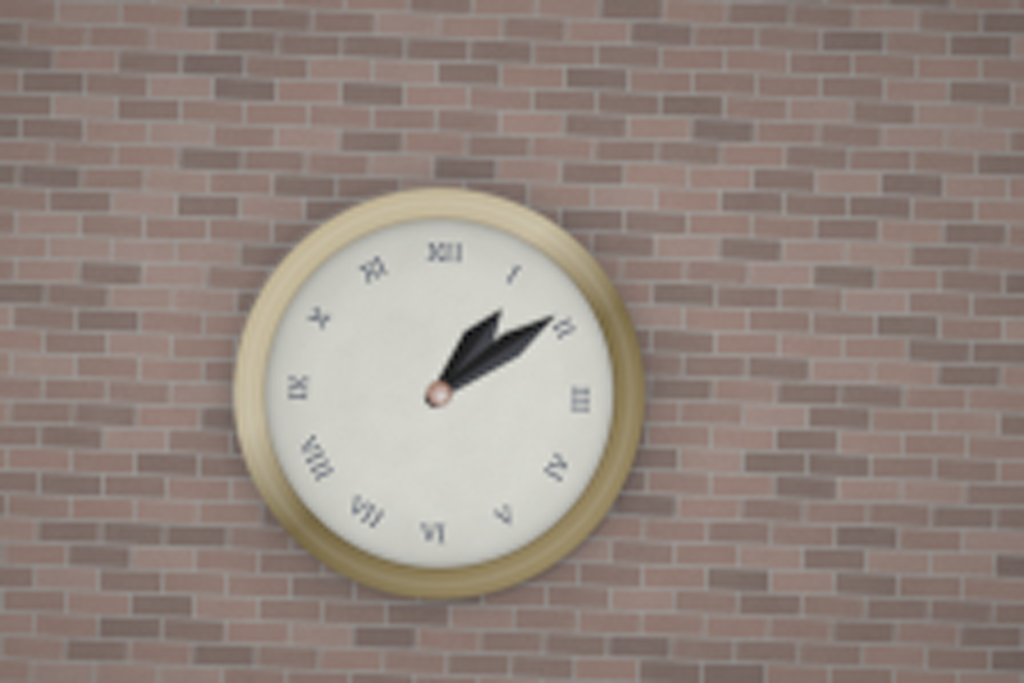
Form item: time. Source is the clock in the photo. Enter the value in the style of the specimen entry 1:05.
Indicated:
1:09
